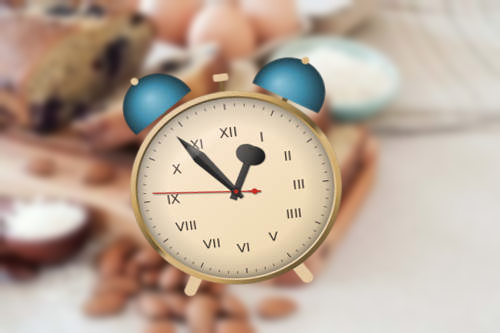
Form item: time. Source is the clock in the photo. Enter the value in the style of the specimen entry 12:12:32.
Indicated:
12:53:46
